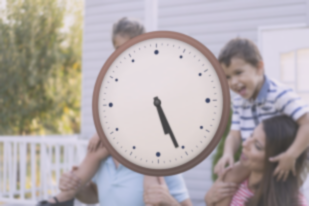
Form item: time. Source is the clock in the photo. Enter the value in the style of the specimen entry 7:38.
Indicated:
5:26
